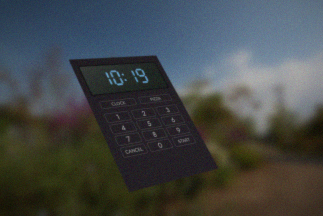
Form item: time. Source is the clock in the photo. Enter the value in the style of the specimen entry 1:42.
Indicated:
10:19
